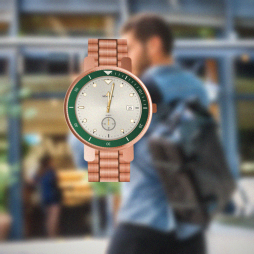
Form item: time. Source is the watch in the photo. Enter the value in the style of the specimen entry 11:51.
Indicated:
12:02
